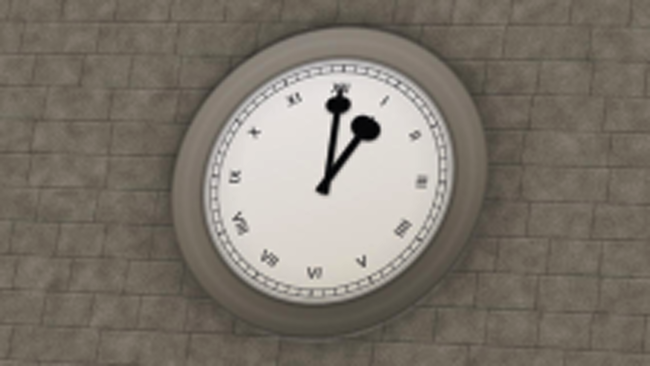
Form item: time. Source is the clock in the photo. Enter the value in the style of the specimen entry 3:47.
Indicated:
1:00
